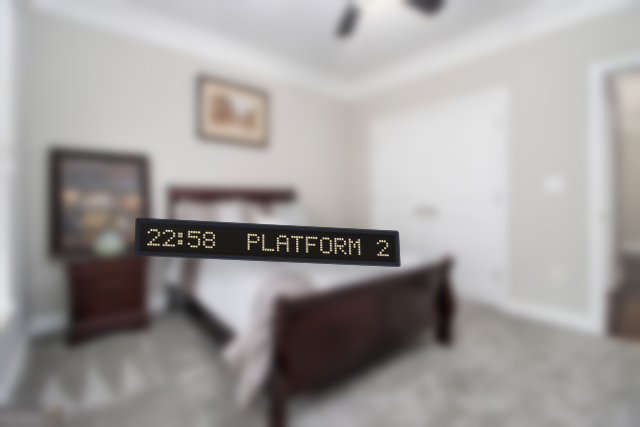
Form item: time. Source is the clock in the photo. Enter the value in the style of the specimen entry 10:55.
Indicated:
22:58
